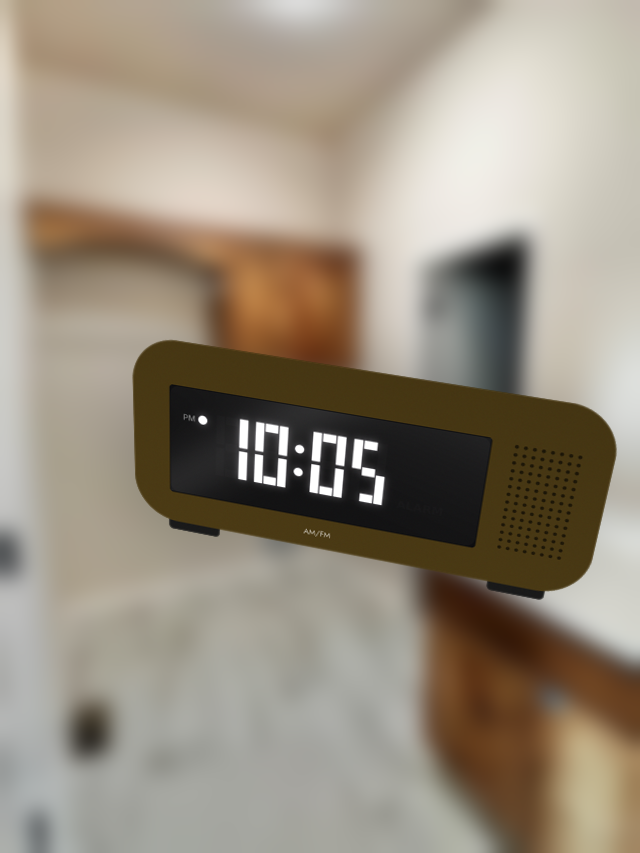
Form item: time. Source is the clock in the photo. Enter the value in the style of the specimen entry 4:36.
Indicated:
10:05
